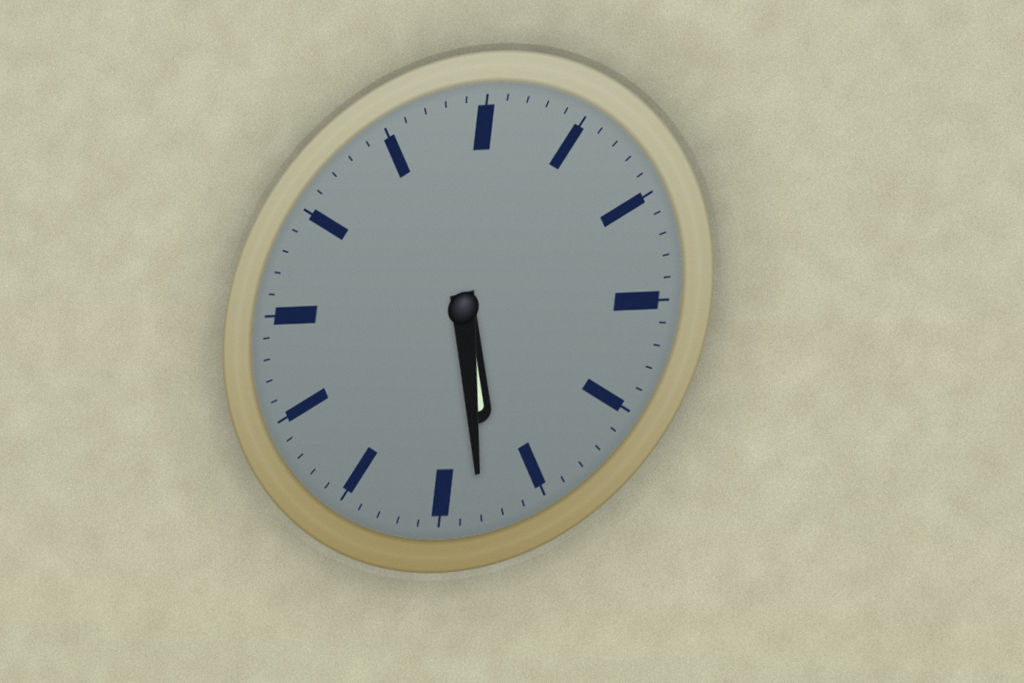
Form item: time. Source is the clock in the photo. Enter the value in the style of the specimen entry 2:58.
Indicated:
5:28
